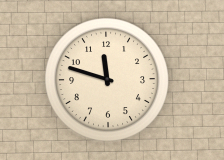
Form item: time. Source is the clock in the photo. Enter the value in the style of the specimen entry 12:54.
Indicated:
11:48
